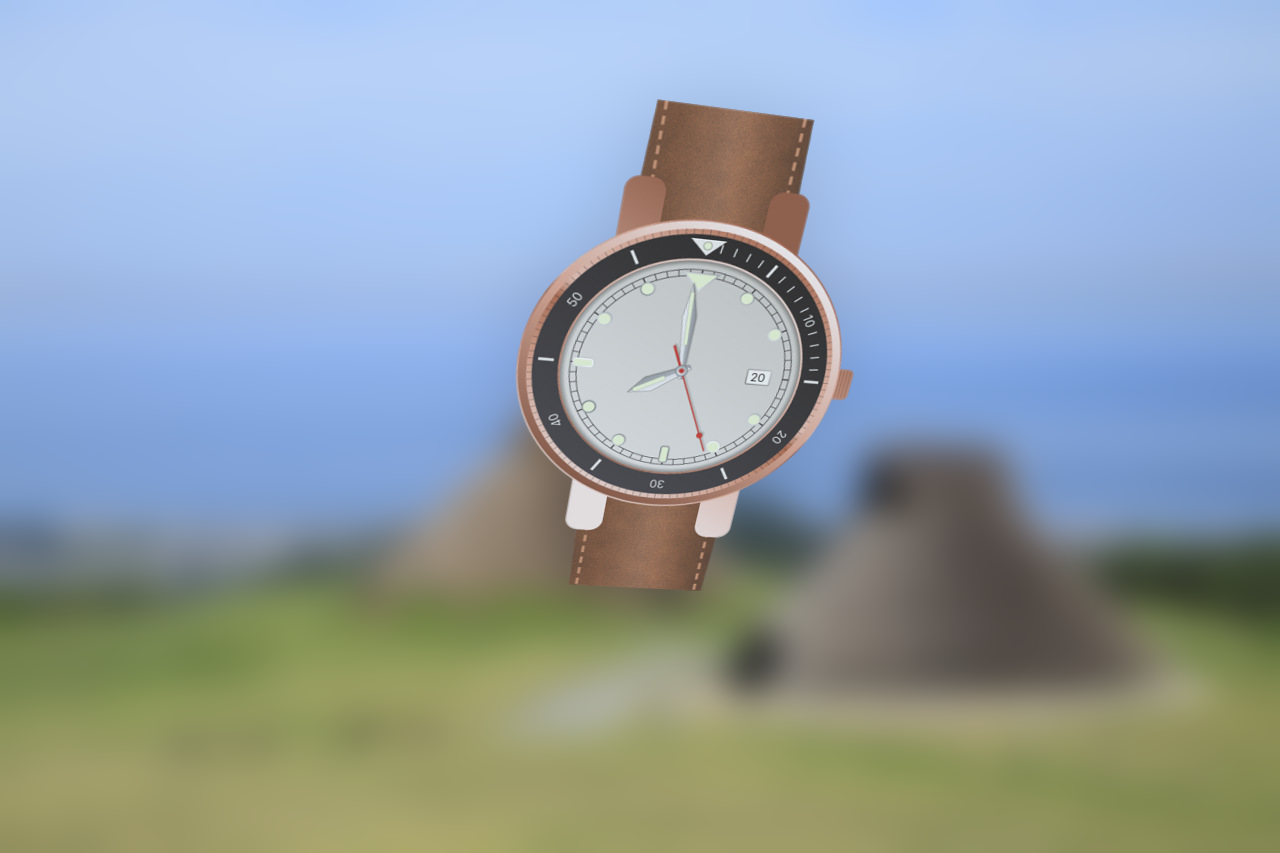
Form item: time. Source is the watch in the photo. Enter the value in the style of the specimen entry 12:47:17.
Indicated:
7:59:26
